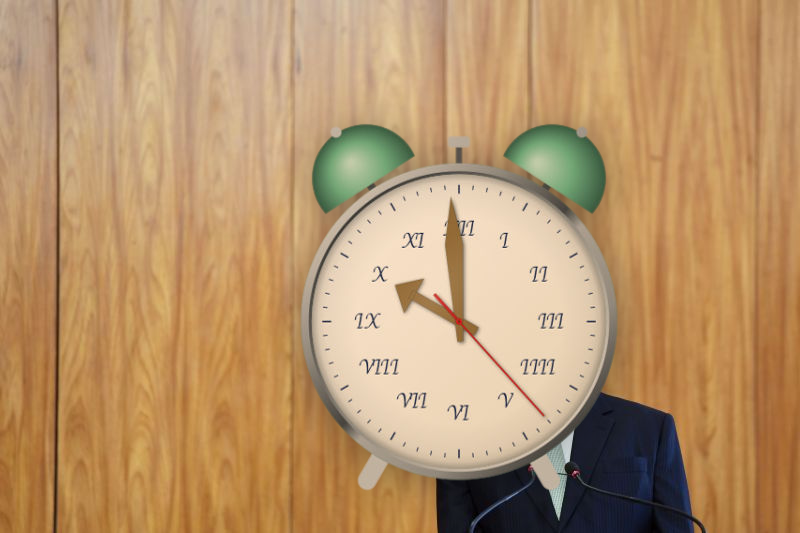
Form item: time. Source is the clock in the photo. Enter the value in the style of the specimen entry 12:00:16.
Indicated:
9:59:23
